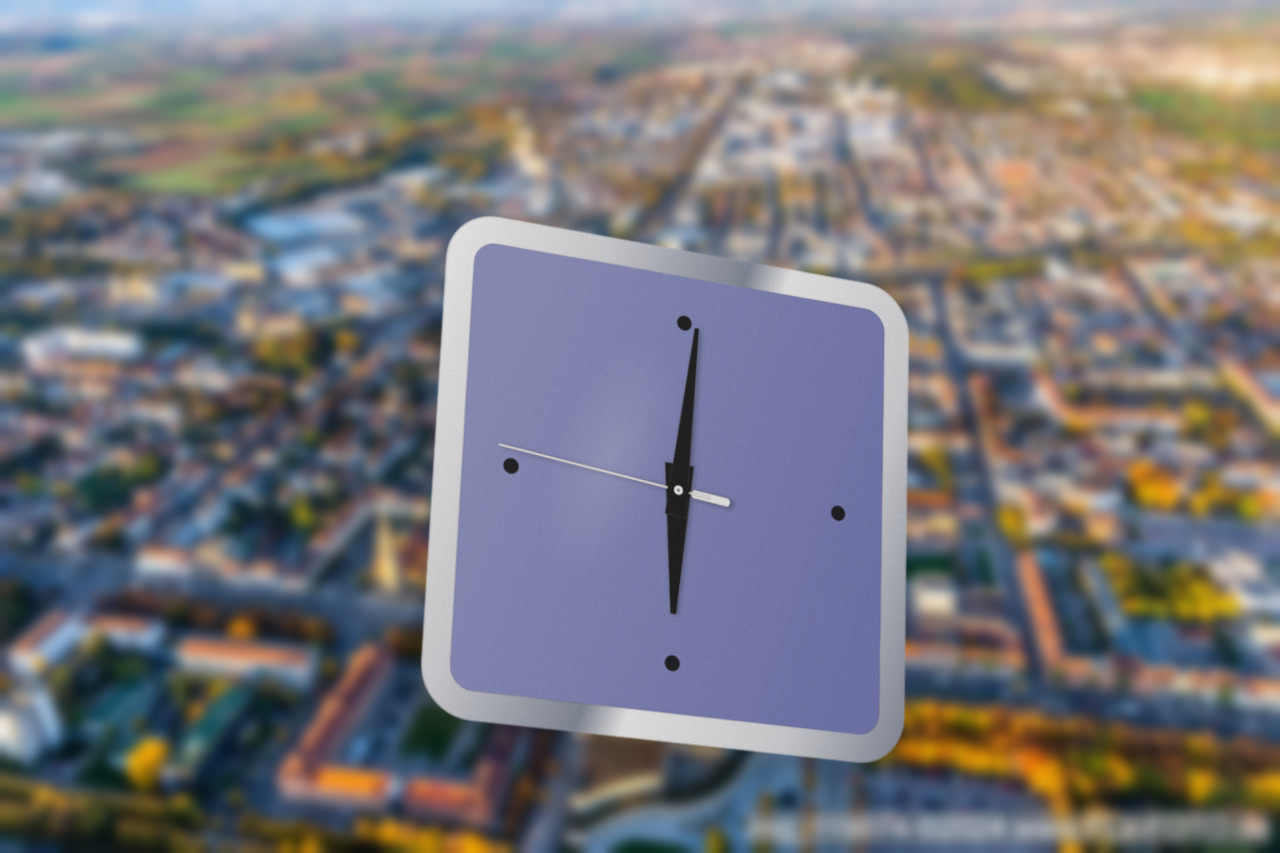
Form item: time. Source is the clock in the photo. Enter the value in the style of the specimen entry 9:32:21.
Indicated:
6:00:46
